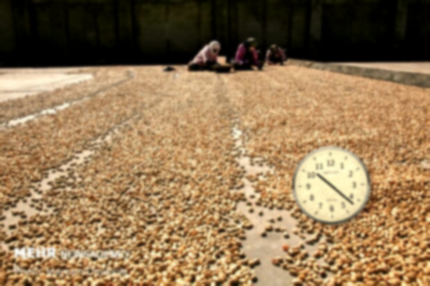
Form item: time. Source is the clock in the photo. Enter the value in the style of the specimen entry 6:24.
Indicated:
10:22
